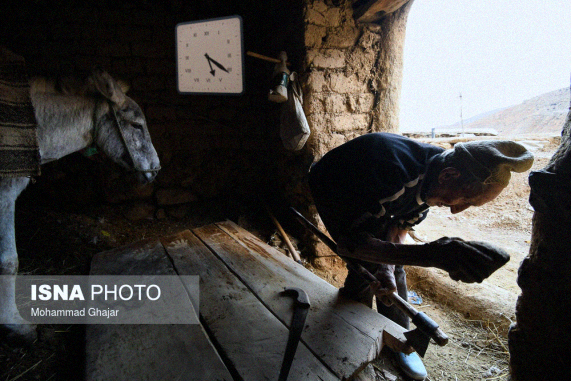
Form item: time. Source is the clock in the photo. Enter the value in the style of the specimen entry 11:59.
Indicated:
5:21
